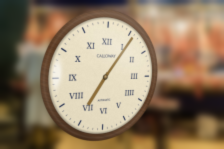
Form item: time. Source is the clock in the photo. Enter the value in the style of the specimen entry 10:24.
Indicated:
7:06
